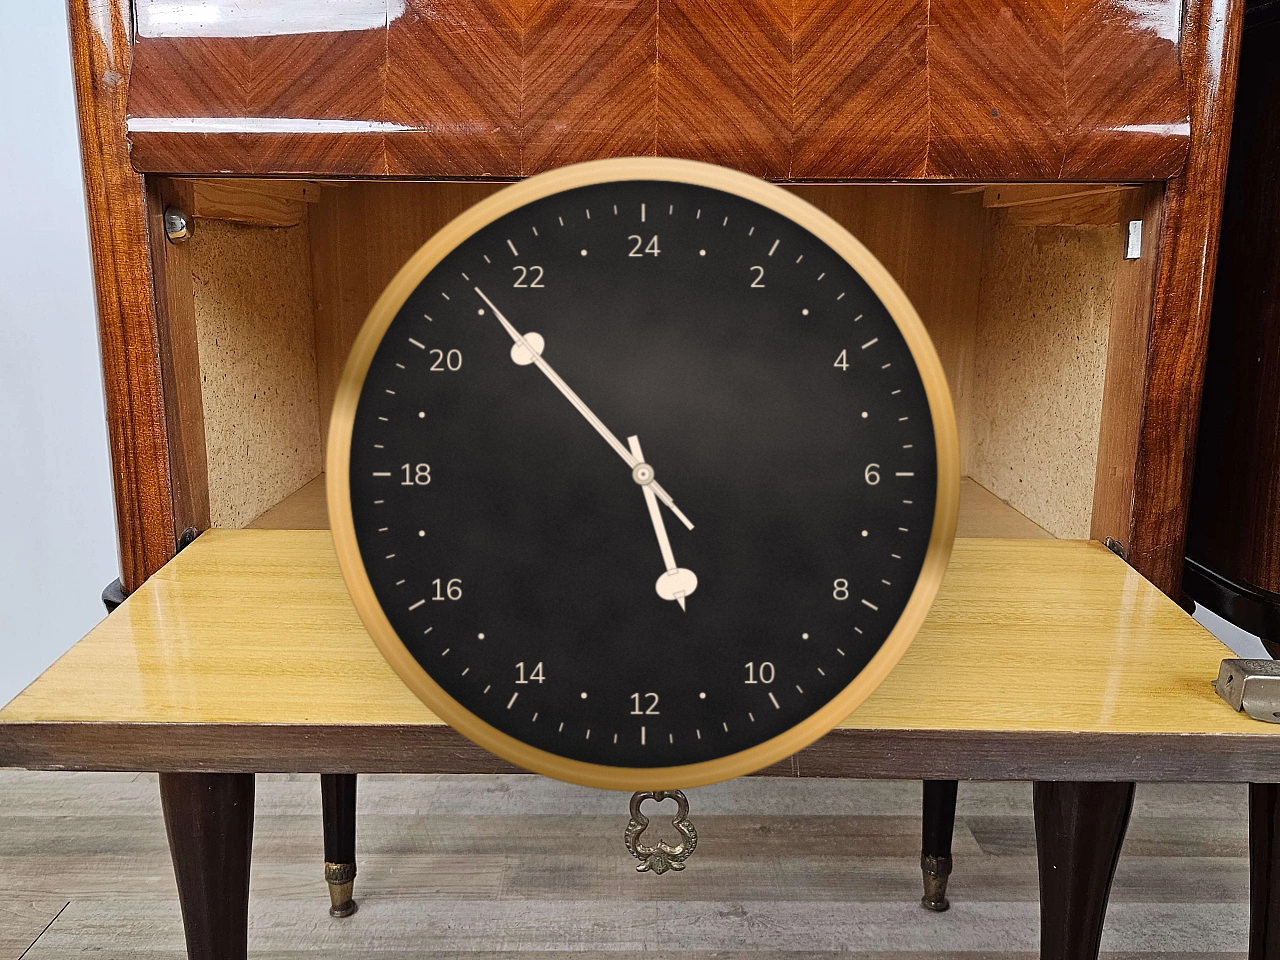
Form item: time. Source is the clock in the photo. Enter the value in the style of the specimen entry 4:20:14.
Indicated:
10:52:53
